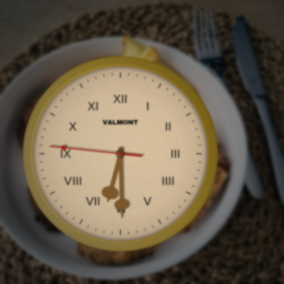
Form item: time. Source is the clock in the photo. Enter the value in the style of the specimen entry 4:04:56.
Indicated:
6:29:46
